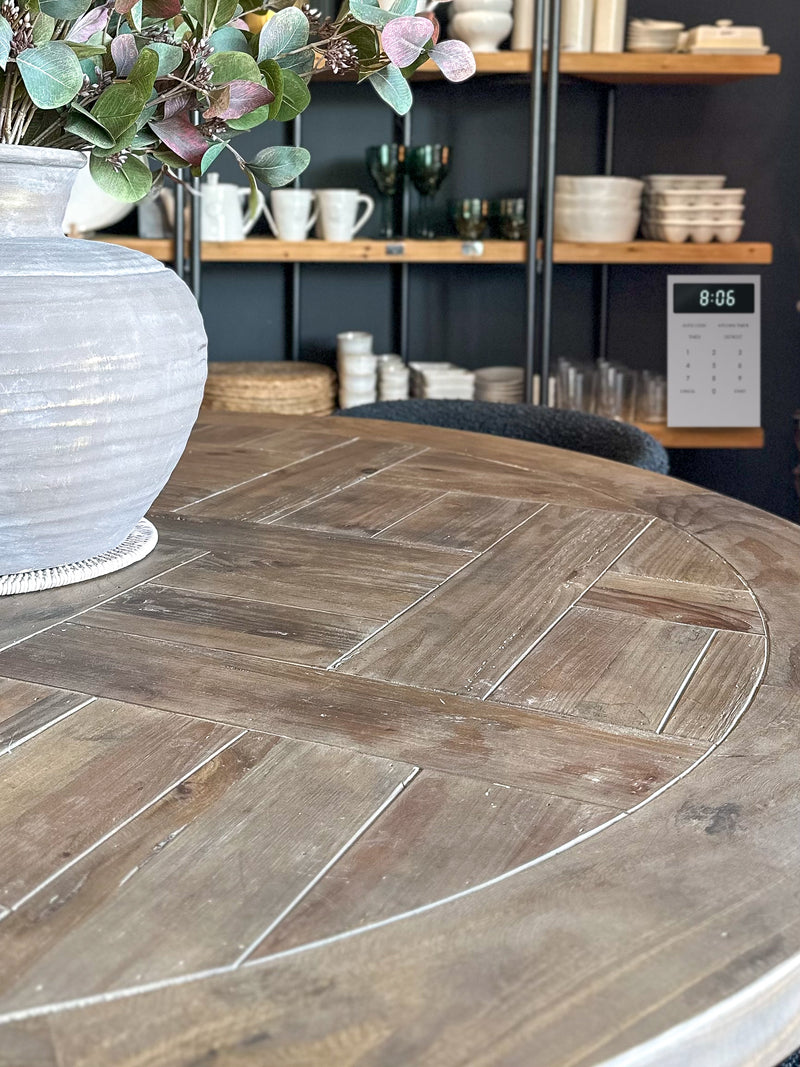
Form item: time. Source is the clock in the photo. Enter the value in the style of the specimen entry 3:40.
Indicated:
8:06
